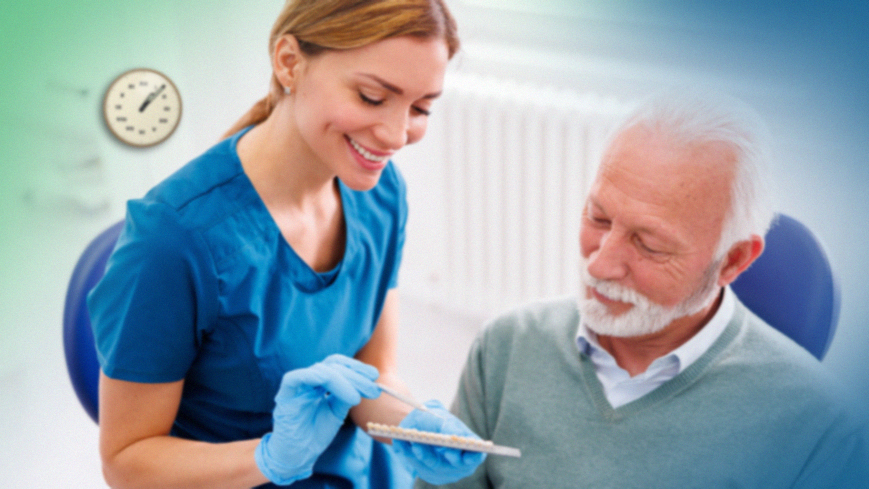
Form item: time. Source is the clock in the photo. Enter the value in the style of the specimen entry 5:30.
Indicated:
1:07
